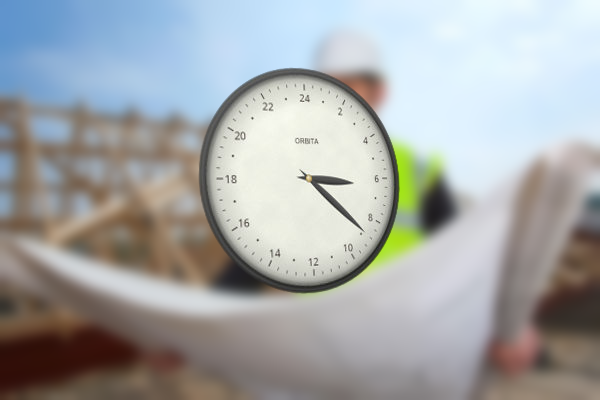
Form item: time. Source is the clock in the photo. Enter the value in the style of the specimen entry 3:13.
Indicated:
6:22
